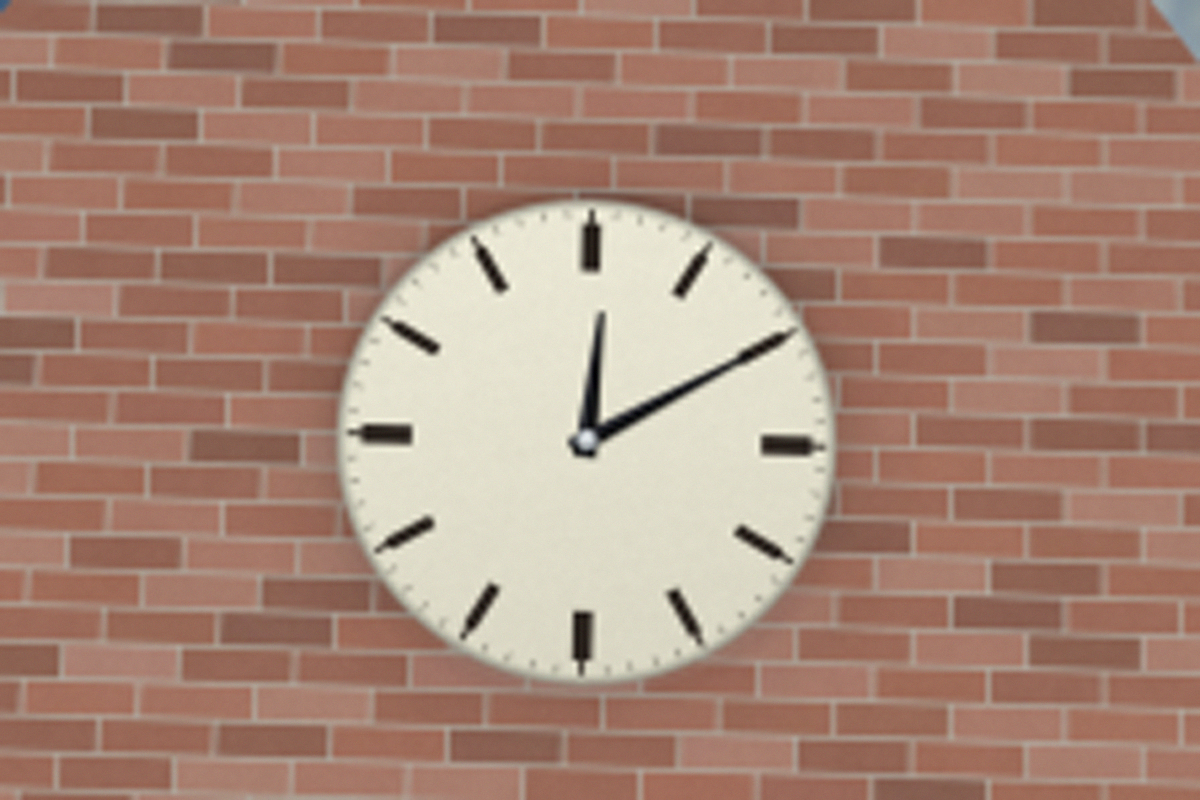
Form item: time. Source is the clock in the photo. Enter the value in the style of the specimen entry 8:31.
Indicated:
12:10
